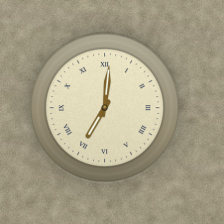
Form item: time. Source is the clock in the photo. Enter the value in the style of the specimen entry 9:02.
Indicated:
7:01
